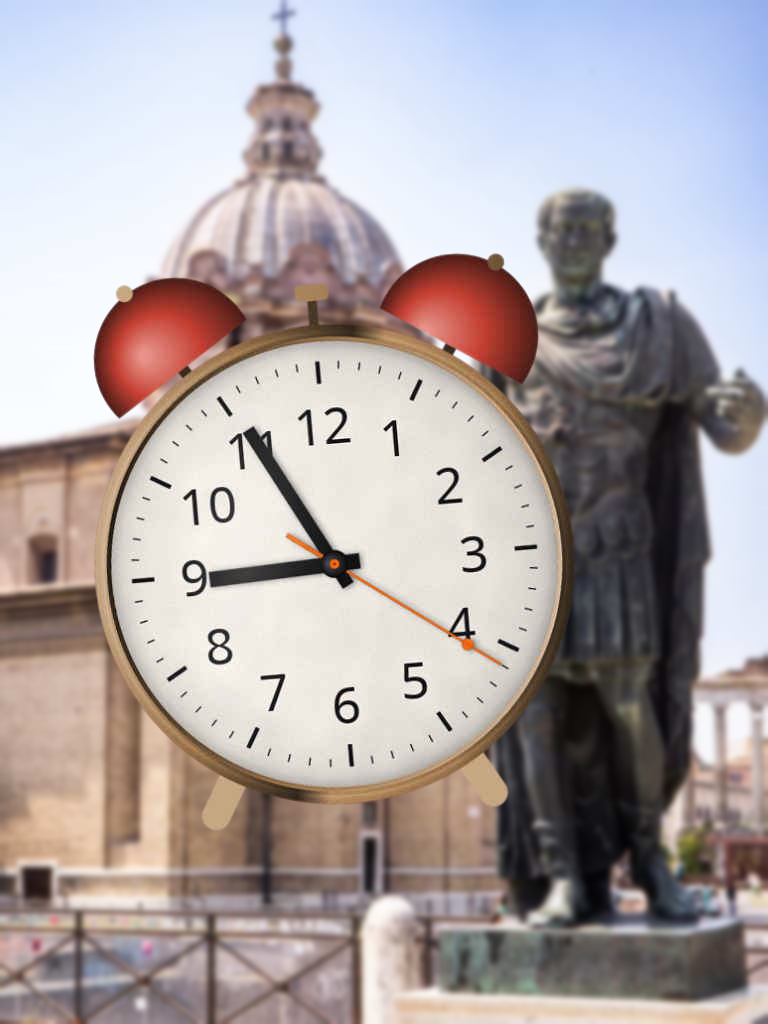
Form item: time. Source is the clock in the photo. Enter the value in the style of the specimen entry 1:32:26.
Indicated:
8:55:21
